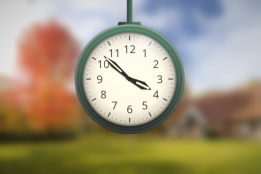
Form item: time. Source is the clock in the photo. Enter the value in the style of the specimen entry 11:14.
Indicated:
3:52
